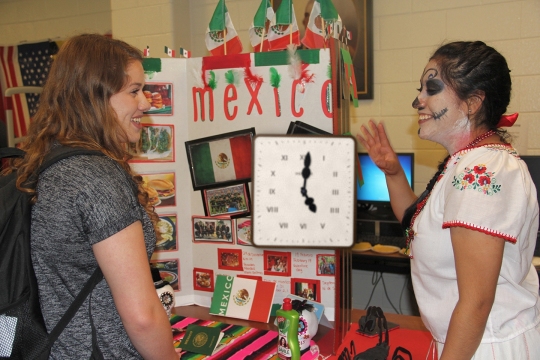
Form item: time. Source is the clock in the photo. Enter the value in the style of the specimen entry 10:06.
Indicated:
5:01
